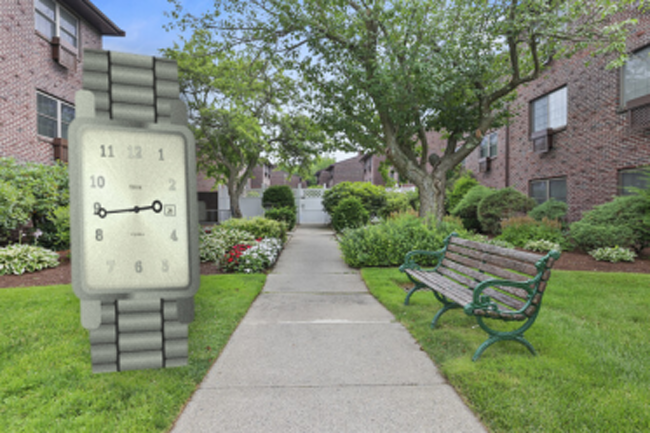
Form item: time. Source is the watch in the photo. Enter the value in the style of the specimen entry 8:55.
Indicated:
2:44
